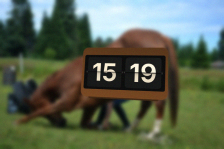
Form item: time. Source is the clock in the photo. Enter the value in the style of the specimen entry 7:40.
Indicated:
15:19
